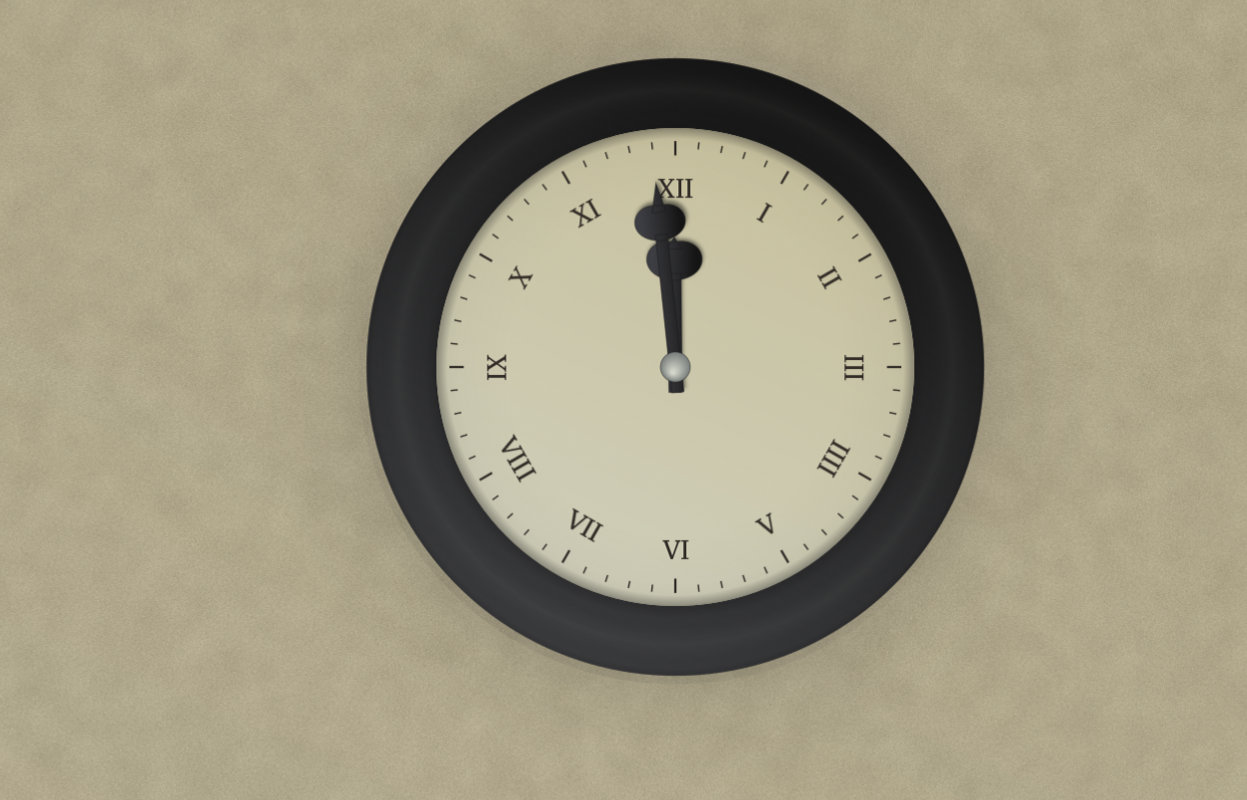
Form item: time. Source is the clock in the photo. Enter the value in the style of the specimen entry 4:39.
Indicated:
11:59
